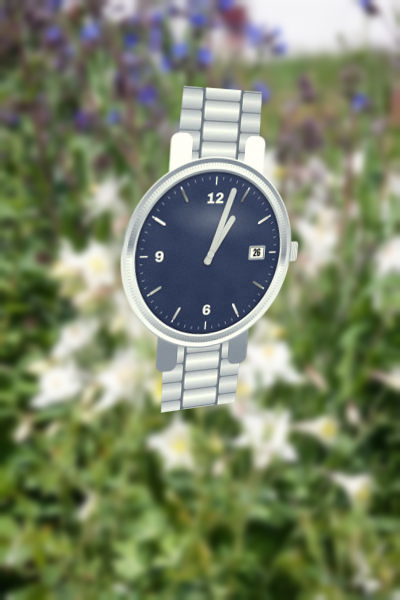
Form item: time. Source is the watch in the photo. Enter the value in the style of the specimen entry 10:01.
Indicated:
1:03
